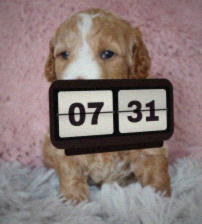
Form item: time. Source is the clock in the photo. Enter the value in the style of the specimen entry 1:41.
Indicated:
7:31
